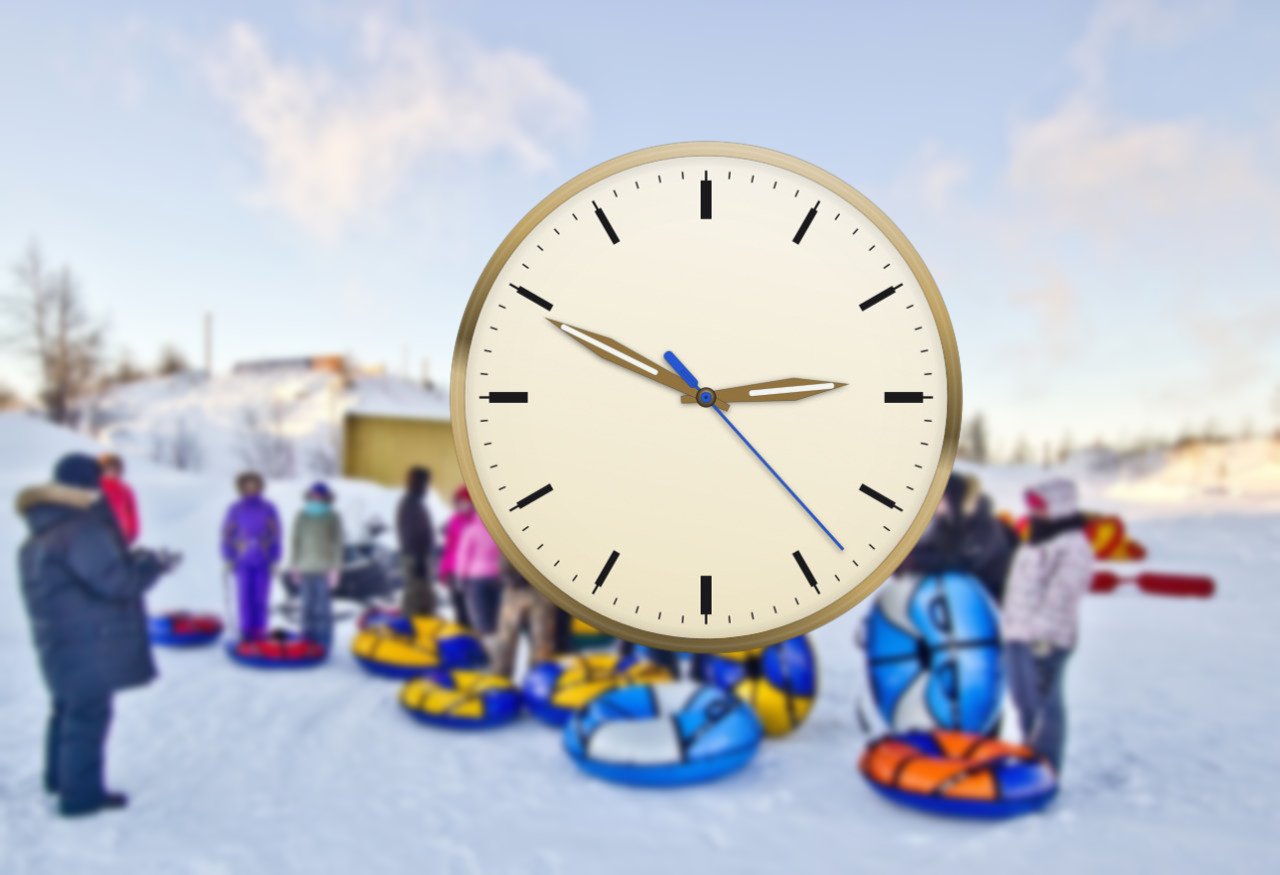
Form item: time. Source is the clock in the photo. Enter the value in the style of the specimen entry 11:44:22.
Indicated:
2:49:23
